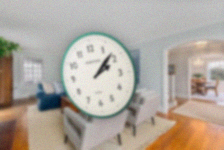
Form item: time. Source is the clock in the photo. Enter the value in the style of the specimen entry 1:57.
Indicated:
2:08
